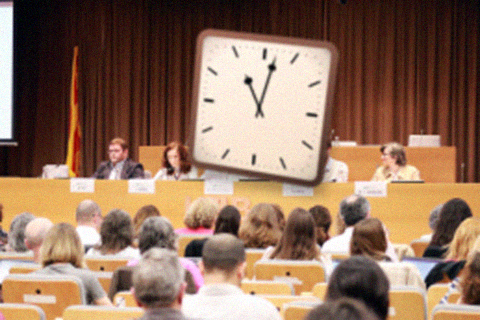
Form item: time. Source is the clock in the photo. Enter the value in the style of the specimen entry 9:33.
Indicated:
11:02
